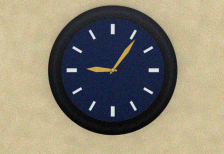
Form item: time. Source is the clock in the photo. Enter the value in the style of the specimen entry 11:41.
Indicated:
9:06
